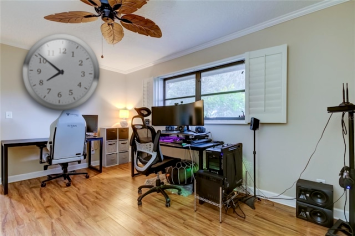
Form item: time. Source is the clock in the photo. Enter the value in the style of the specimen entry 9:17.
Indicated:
7:51
